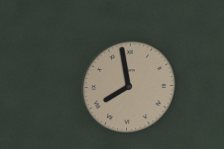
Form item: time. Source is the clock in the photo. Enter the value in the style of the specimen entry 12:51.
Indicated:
7:58
